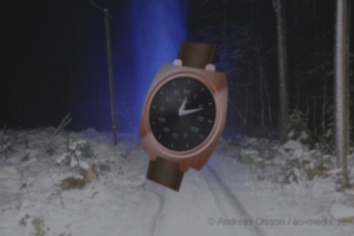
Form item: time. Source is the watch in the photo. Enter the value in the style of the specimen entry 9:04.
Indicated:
12:11
